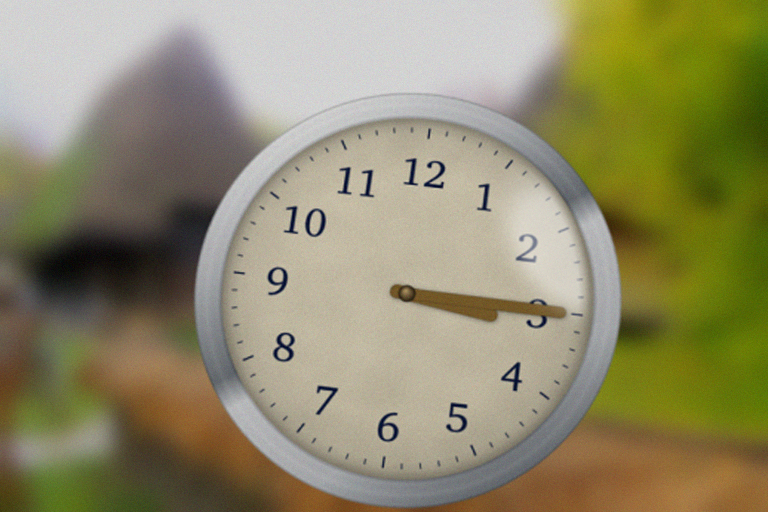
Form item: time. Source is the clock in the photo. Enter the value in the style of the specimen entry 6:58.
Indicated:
3:15
